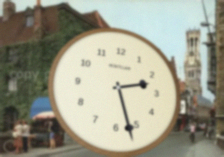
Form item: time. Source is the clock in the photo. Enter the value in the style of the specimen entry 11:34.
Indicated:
2:27
